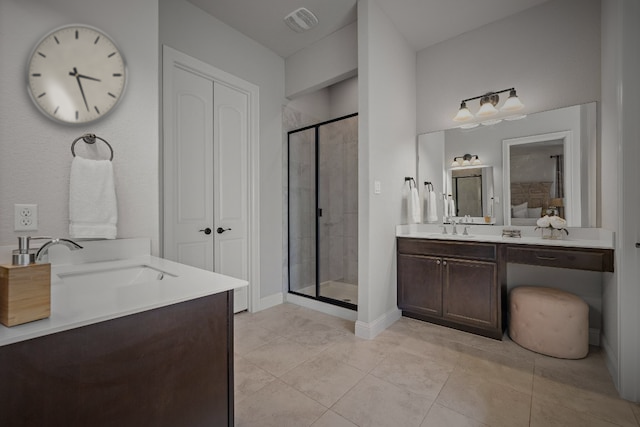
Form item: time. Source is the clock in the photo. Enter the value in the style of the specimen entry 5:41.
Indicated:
3:27
